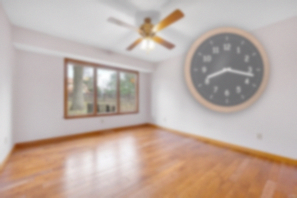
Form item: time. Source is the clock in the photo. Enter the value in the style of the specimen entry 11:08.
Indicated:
8:17
